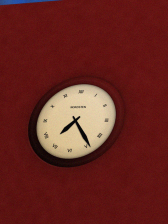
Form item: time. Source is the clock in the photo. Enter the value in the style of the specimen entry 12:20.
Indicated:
7:24
